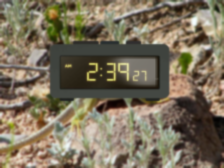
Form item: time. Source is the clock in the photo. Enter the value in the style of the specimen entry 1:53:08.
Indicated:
2:39:27
